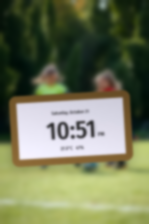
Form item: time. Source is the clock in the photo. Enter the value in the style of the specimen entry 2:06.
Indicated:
10:51
